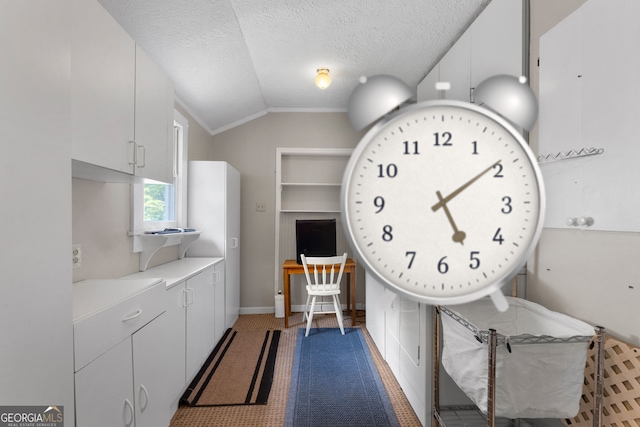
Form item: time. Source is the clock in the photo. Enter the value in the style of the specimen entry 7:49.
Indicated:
5:09
